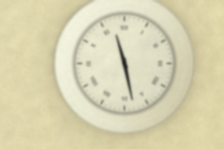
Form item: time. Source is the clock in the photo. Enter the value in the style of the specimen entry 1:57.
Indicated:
11:28
